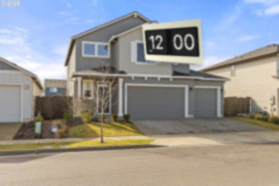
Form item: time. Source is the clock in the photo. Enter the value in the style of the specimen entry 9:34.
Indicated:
12:00
